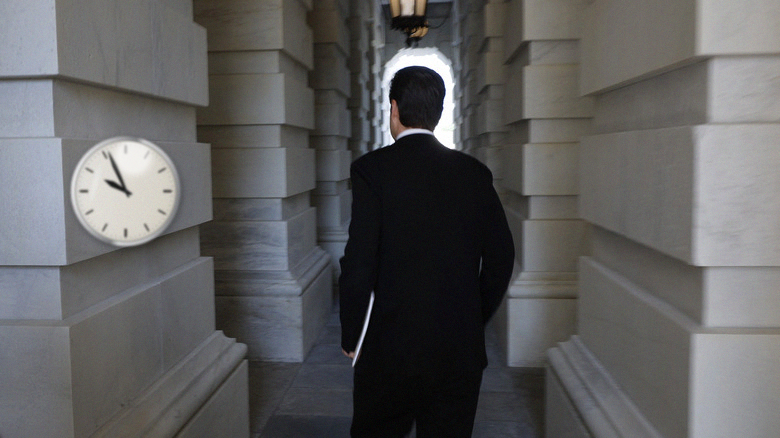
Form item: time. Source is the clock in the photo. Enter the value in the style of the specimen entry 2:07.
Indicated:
9:56
